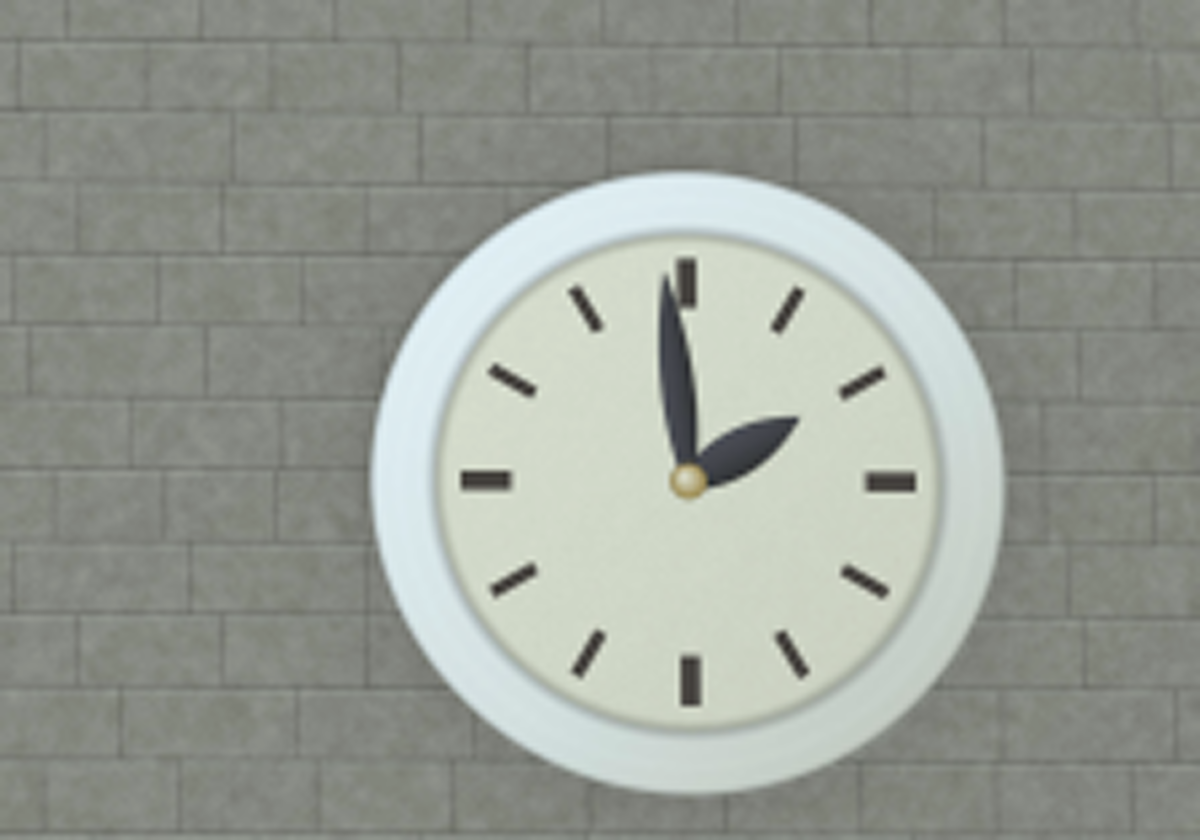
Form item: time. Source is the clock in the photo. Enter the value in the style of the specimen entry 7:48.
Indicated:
1:59
